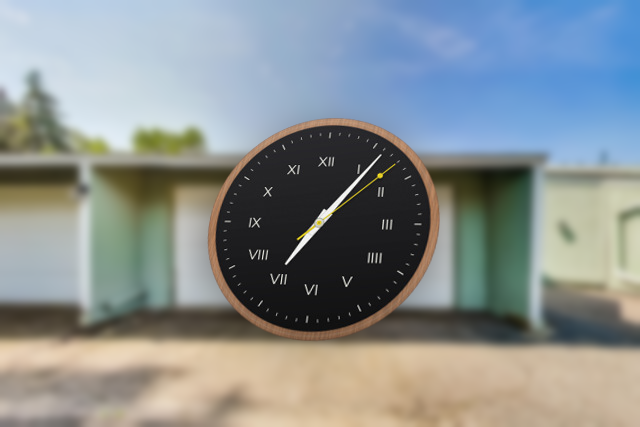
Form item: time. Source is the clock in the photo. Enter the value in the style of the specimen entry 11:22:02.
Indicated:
7:06:08
